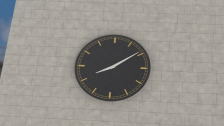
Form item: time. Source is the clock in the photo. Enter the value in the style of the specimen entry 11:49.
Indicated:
8:09
